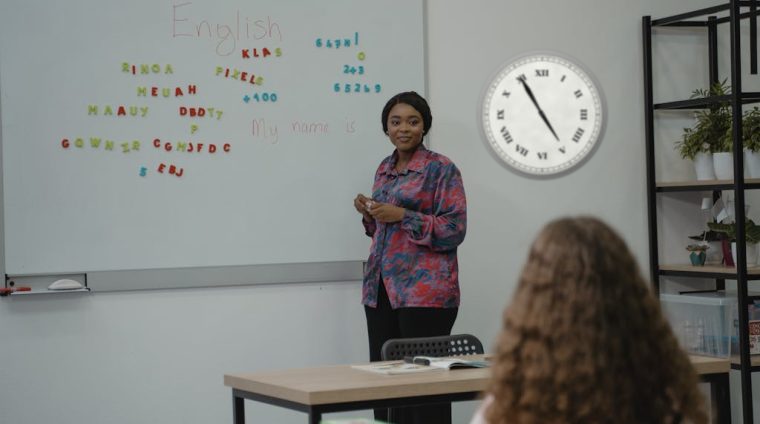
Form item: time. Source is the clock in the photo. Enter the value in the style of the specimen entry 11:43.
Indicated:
4:55
